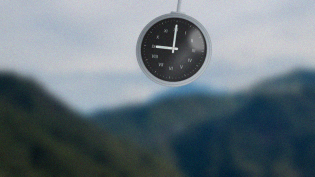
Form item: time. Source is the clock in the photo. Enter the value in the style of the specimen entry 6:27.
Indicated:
9:00
